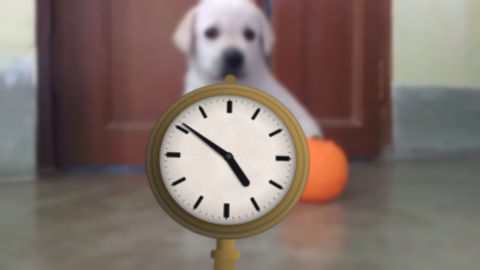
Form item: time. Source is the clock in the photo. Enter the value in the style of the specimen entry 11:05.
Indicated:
4:51
